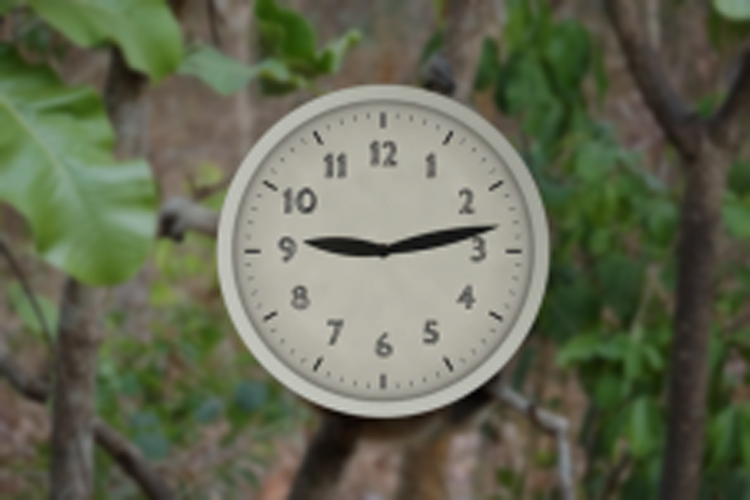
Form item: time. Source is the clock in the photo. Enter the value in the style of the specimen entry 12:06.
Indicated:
9:13
